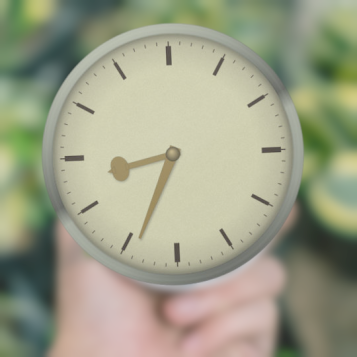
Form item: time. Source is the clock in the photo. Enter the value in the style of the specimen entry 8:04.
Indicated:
8:34
